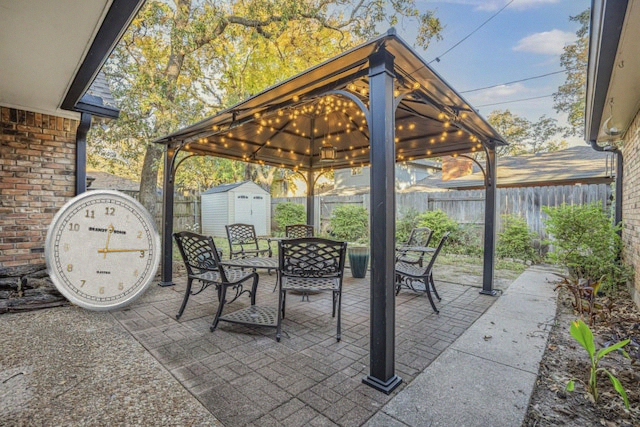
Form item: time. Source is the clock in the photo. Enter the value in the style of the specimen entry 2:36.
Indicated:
12:14
